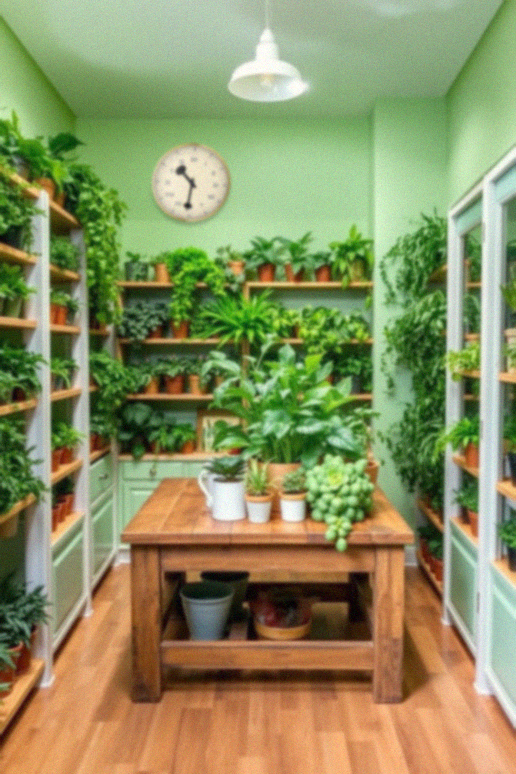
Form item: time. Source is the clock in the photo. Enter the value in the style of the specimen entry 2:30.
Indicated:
10:31
